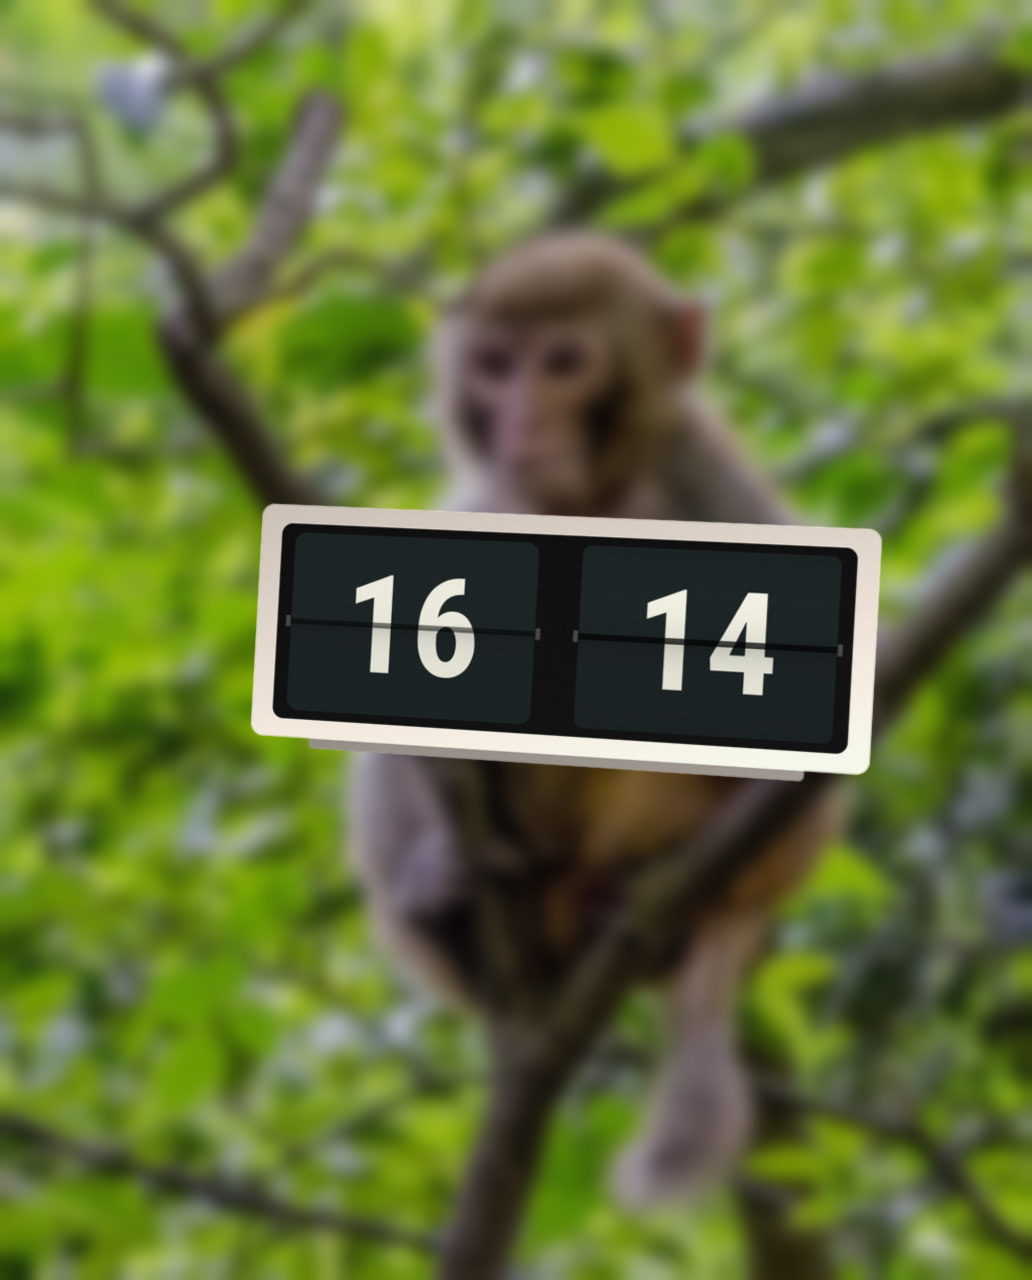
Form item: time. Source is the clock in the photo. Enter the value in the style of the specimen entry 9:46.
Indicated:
16:14
